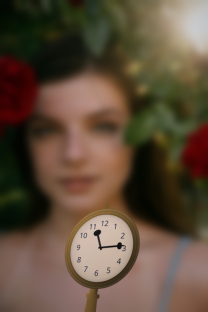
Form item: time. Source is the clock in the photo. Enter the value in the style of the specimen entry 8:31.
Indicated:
11:14
